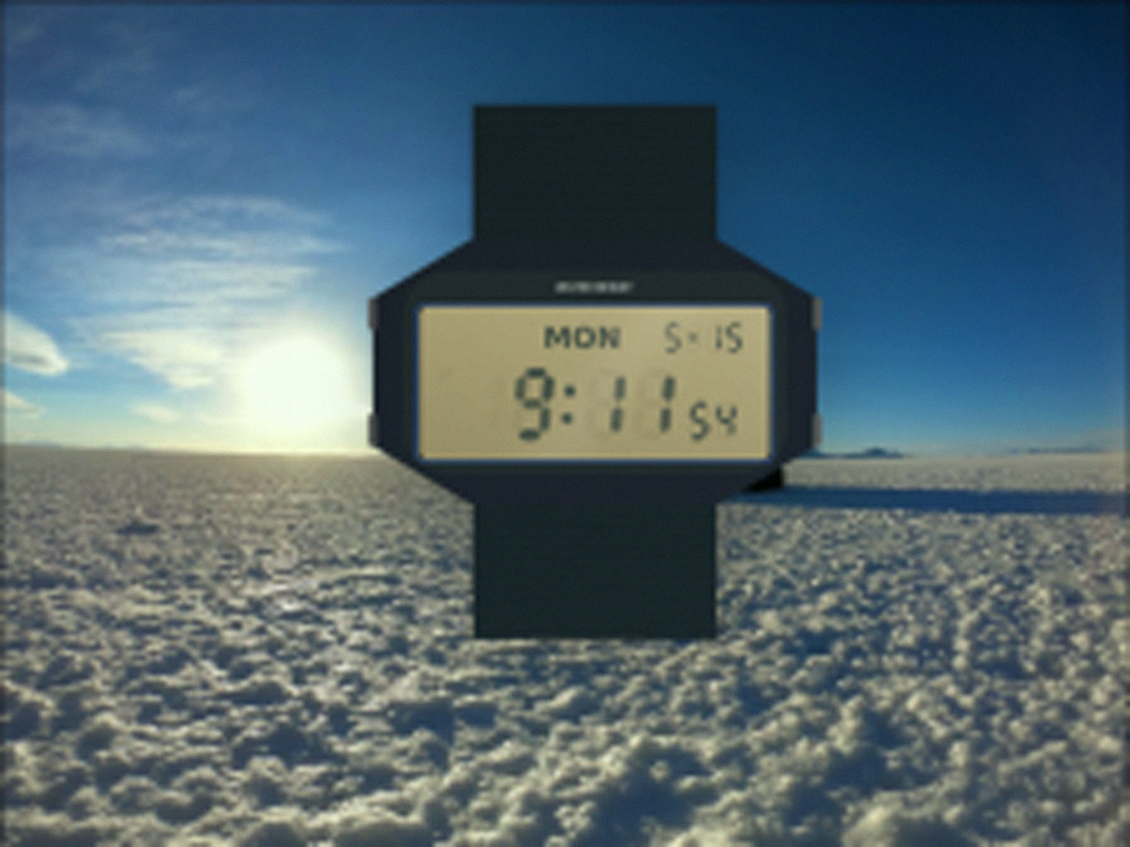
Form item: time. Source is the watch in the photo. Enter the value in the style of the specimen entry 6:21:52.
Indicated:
9:11:54
